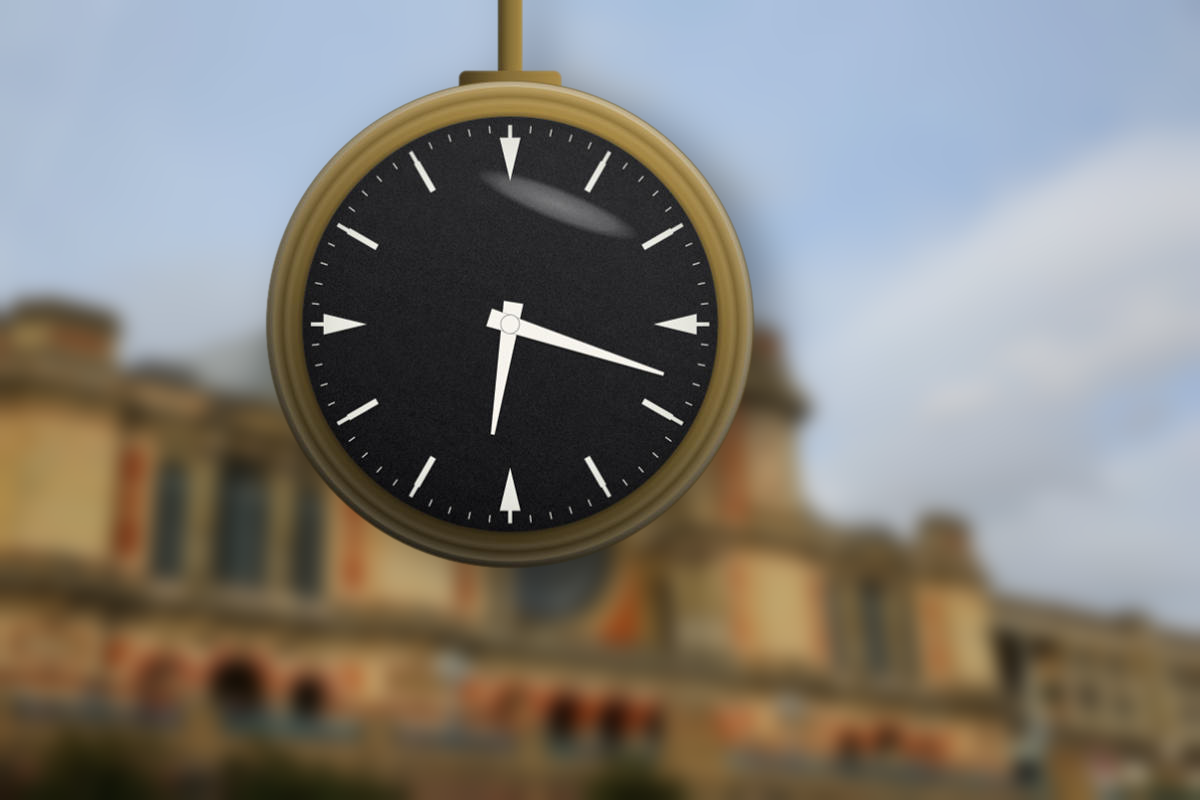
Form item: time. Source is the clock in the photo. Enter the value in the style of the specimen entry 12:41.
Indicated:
6:18
